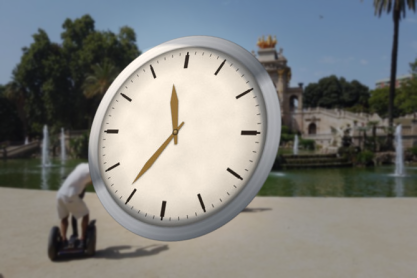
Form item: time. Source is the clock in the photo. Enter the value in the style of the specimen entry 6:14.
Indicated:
11:36
